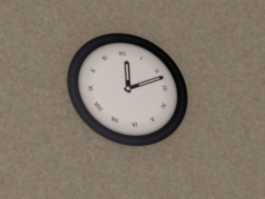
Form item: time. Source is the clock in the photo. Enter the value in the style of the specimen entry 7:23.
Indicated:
12:12
